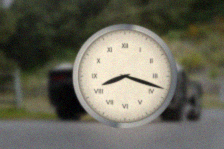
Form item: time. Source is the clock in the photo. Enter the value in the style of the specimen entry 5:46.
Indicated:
8:18
